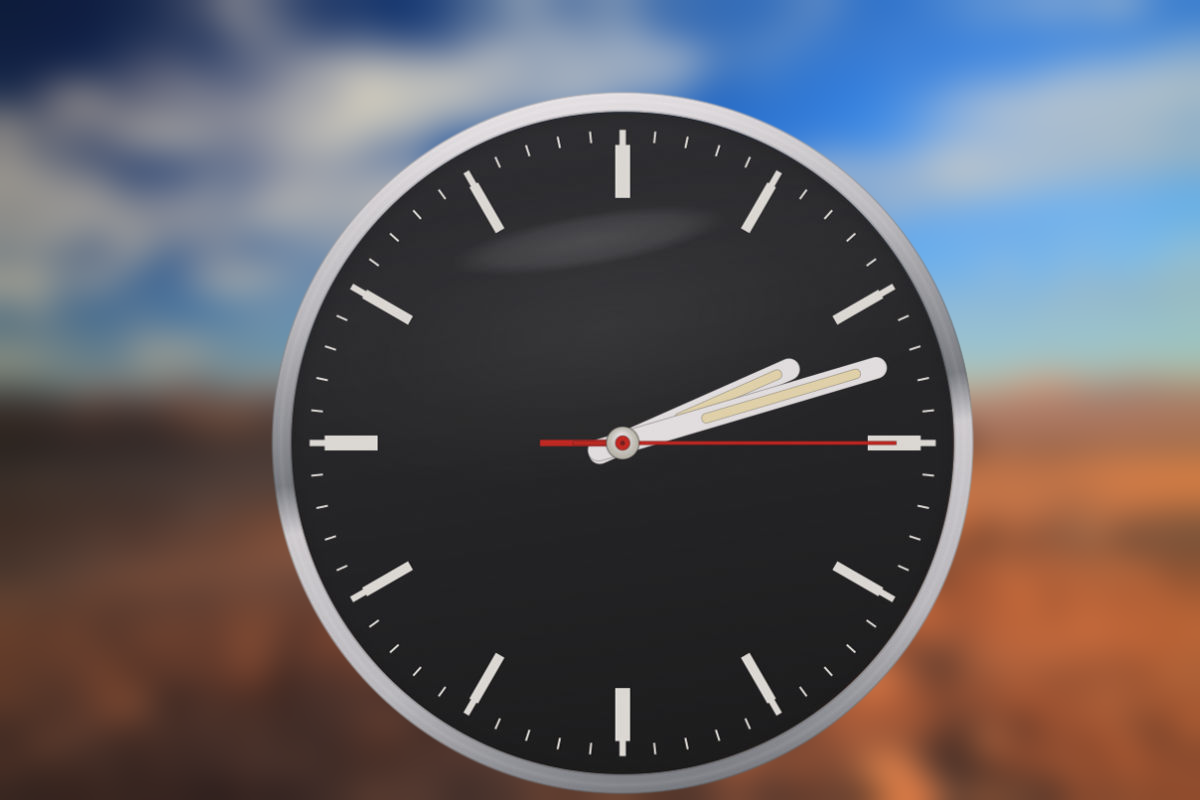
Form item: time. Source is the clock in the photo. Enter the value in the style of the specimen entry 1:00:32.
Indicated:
2:12:15
